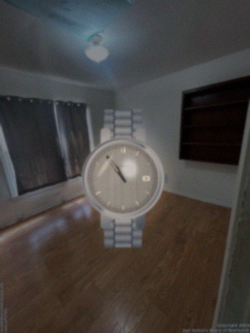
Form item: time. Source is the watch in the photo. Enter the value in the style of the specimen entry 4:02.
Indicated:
10:54
